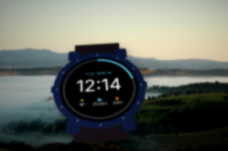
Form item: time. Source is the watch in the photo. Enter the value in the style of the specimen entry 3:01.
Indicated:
12:14
